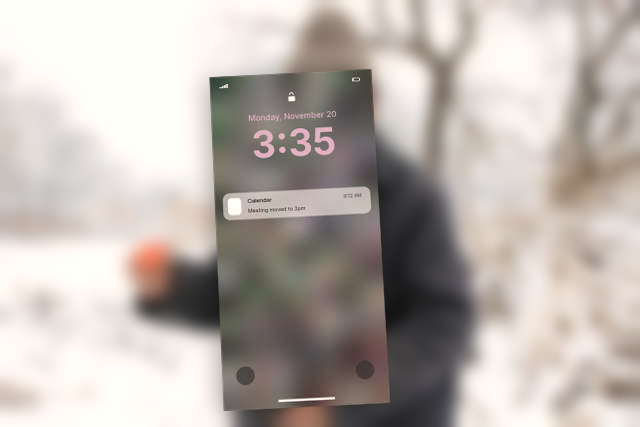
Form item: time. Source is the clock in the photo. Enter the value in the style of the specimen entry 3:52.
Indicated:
3:35
